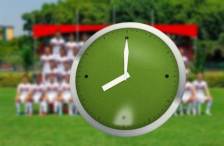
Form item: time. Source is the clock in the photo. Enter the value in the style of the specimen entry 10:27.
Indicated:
8:00
